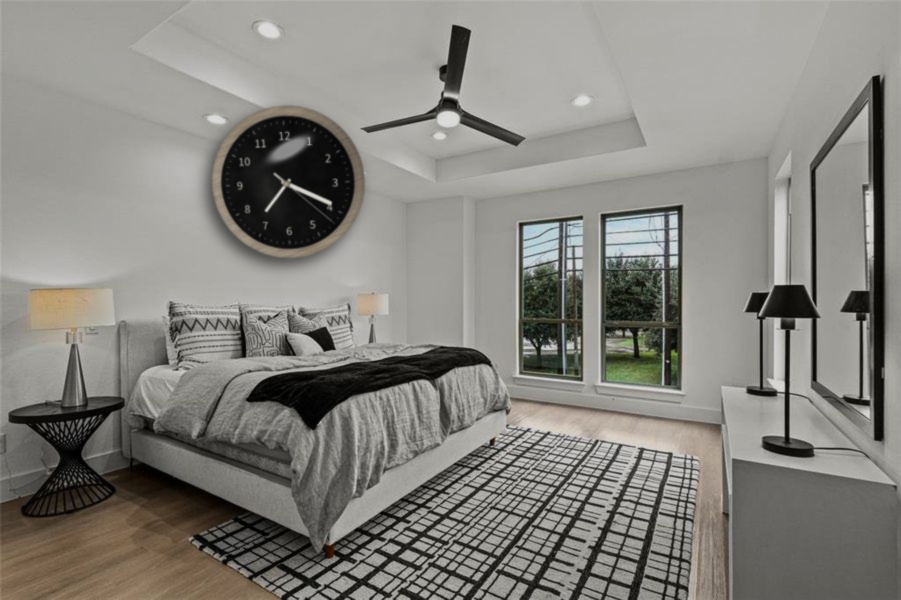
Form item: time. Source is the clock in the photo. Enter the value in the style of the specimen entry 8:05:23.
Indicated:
7:19:22
